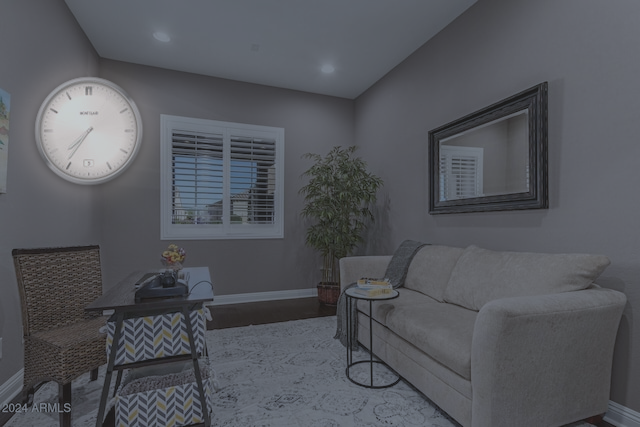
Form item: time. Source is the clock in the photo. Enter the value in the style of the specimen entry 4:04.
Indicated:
7:36
